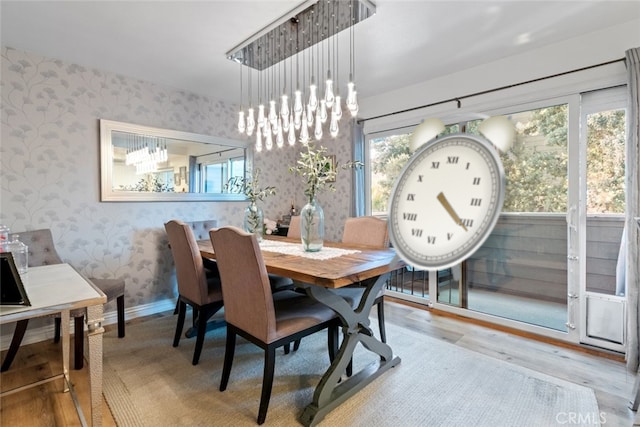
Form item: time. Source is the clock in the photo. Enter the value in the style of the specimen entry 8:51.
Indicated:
4:21
